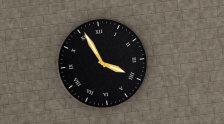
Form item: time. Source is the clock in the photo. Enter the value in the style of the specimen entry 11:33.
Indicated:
3:56
